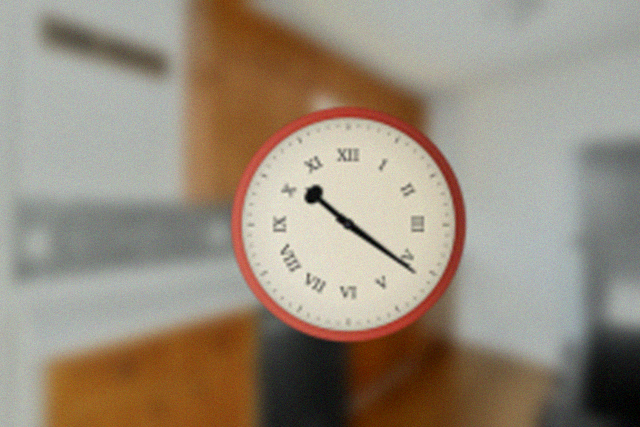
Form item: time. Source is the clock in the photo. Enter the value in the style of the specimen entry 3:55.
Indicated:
10:21
